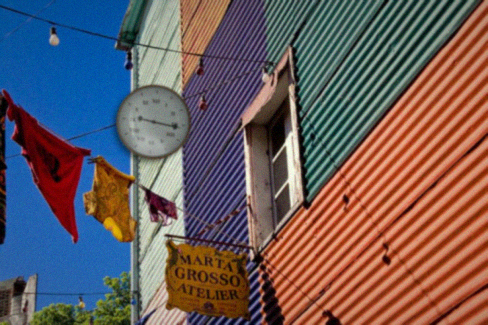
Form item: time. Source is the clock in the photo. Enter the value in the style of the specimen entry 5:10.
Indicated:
9:16
